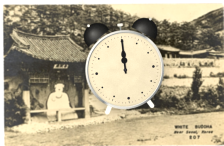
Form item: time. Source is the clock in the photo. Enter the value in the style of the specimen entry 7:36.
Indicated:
12:00
